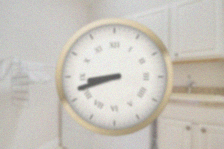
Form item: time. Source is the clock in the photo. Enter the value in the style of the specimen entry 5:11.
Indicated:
8:42
